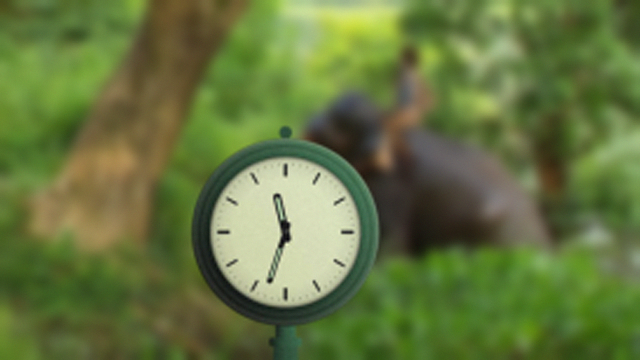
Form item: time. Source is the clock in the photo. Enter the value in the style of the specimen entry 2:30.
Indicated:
11:33
